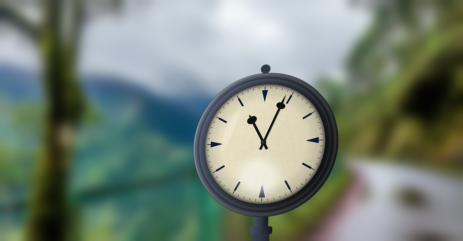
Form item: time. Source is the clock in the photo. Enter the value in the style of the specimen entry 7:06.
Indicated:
11:04
